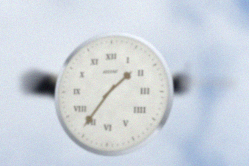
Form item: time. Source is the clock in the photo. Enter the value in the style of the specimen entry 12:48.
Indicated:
1:36
